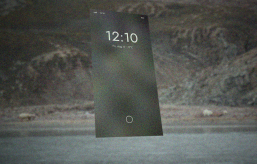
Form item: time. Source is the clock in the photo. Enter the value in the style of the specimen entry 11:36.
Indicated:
12:10
